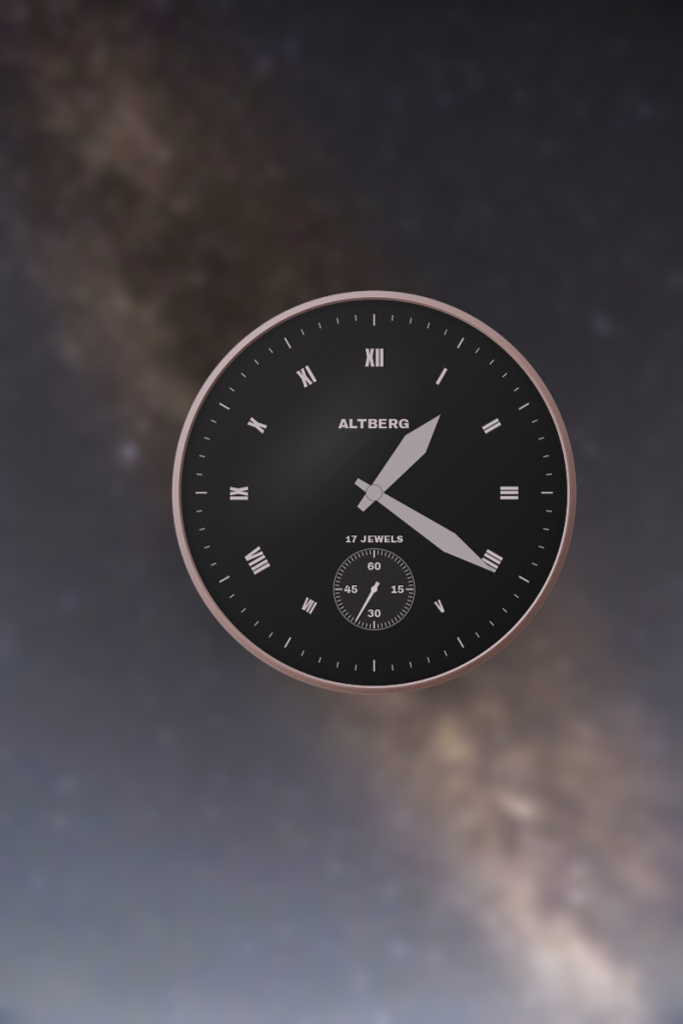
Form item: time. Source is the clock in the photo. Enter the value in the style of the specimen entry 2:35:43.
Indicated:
1:20:35
